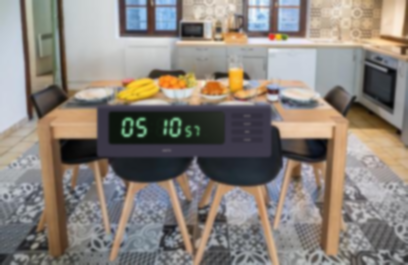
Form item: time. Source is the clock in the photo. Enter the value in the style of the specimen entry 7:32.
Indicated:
5:10
